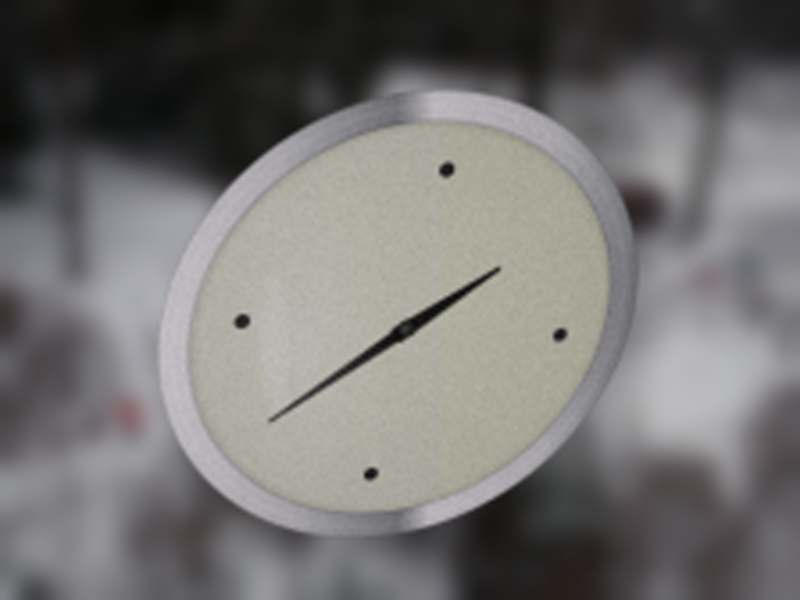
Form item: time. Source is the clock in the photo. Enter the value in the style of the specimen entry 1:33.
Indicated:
1:38
